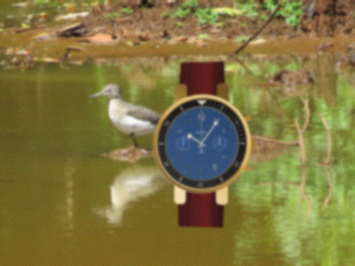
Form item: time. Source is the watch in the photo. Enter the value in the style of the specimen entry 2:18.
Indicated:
10:06
